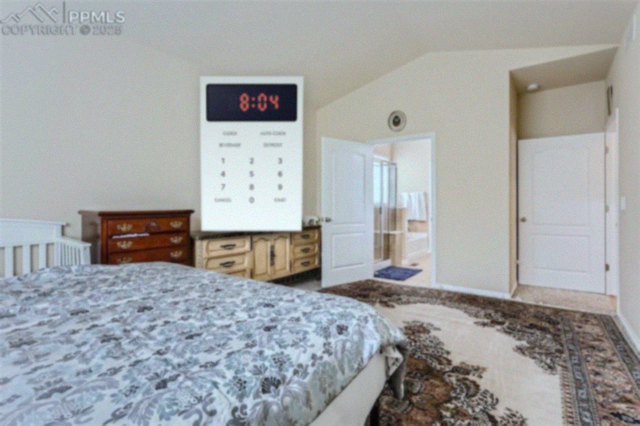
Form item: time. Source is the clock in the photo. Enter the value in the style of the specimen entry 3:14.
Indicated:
8:04
